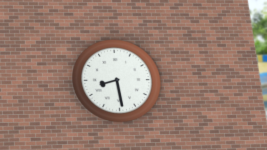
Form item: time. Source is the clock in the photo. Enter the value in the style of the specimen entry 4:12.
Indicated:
8:29
